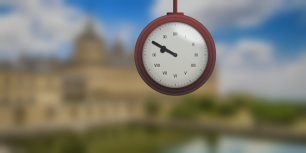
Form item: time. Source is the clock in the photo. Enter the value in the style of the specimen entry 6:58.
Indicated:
9:50
